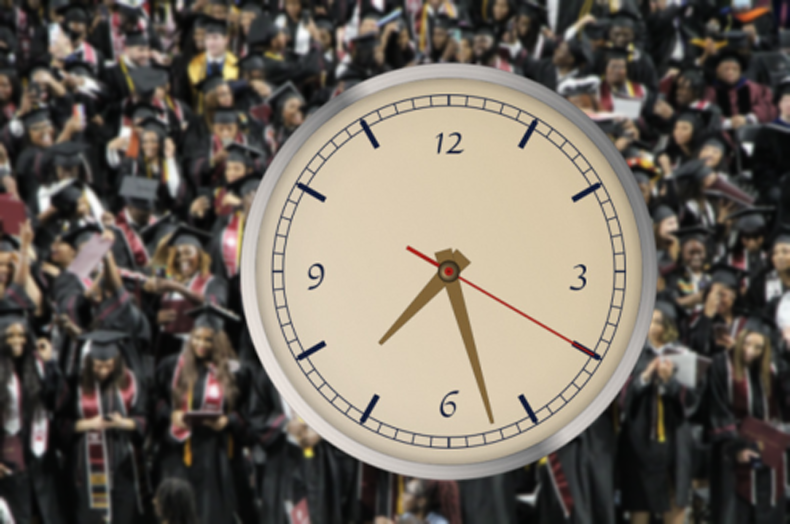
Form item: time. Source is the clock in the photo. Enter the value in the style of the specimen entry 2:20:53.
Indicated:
7:27:20
